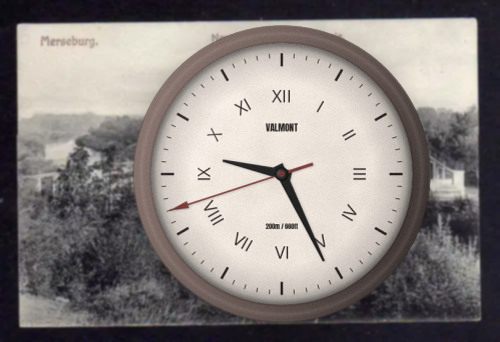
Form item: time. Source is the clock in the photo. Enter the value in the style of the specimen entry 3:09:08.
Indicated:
9:25:42
